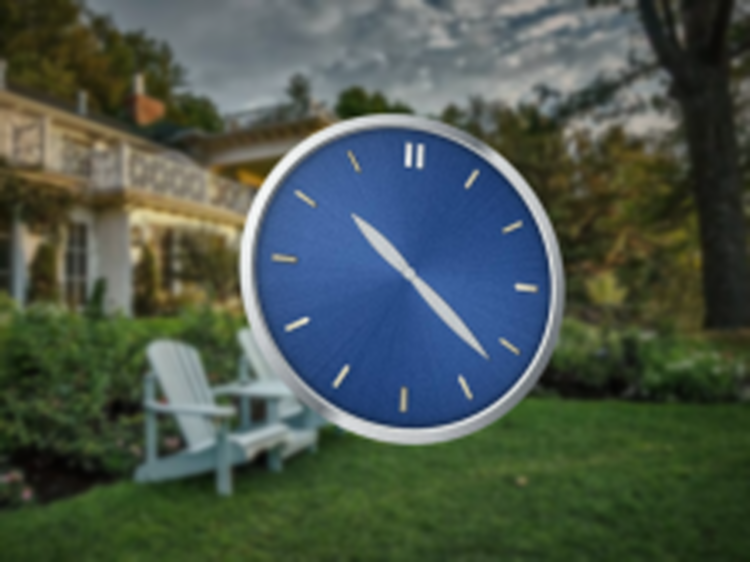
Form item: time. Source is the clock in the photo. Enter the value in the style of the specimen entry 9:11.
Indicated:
10:22
